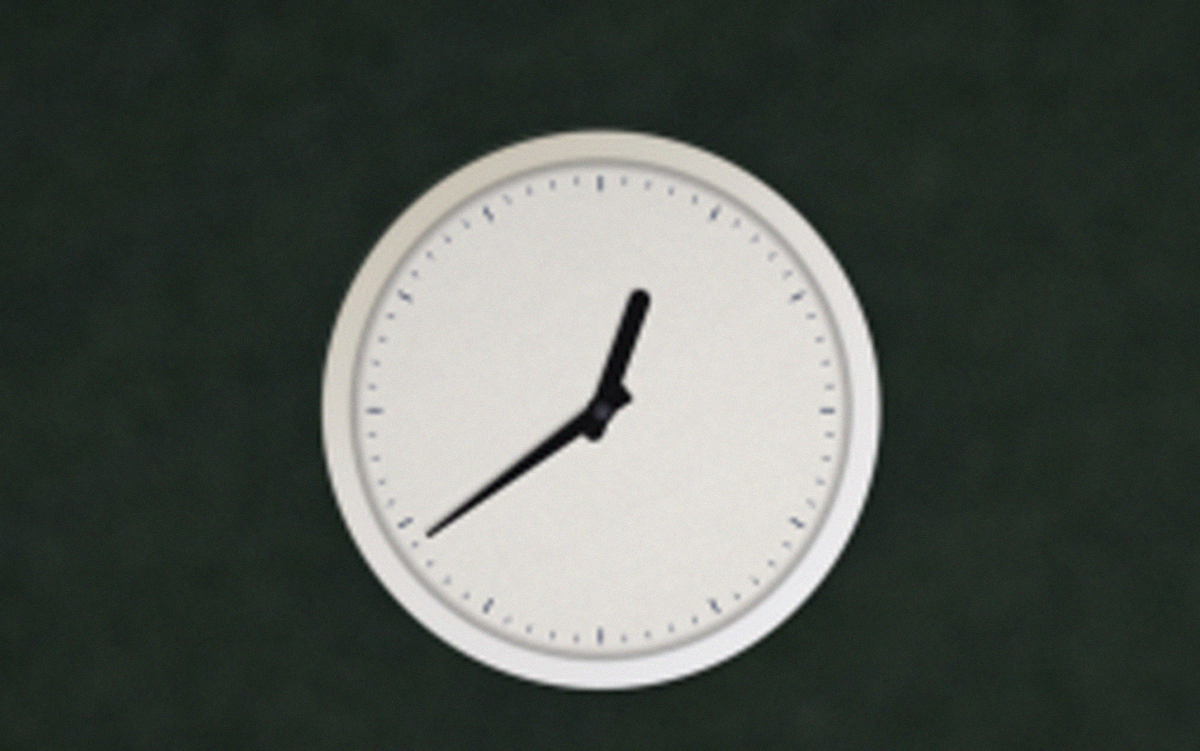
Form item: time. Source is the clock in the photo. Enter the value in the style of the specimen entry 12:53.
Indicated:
12:39
